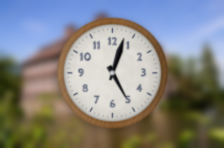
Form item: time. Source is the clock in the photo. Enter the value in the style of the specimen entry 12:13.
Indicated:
5:03
